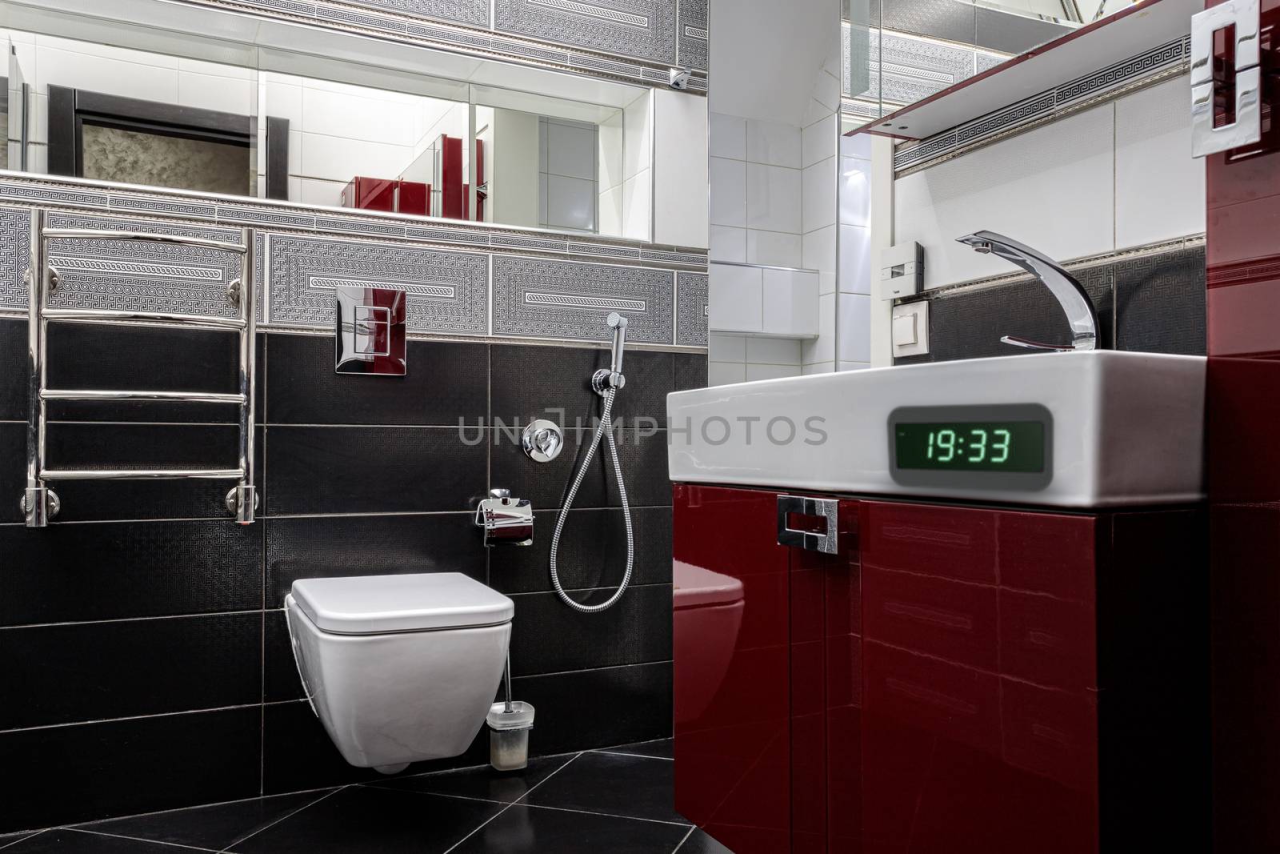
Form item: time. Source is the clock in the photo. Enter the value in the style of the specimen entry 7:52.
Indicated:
19:33
